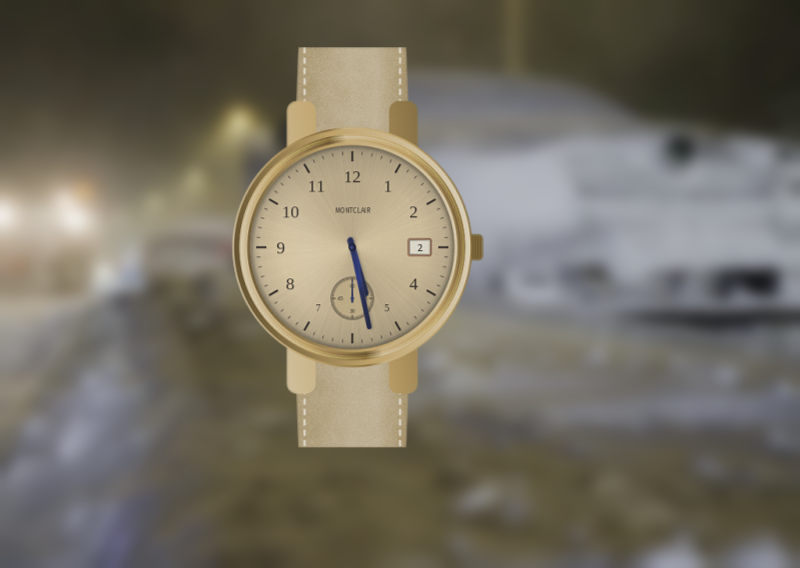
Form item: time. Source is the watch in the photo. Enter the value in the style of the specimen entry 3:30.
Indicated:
5:28
